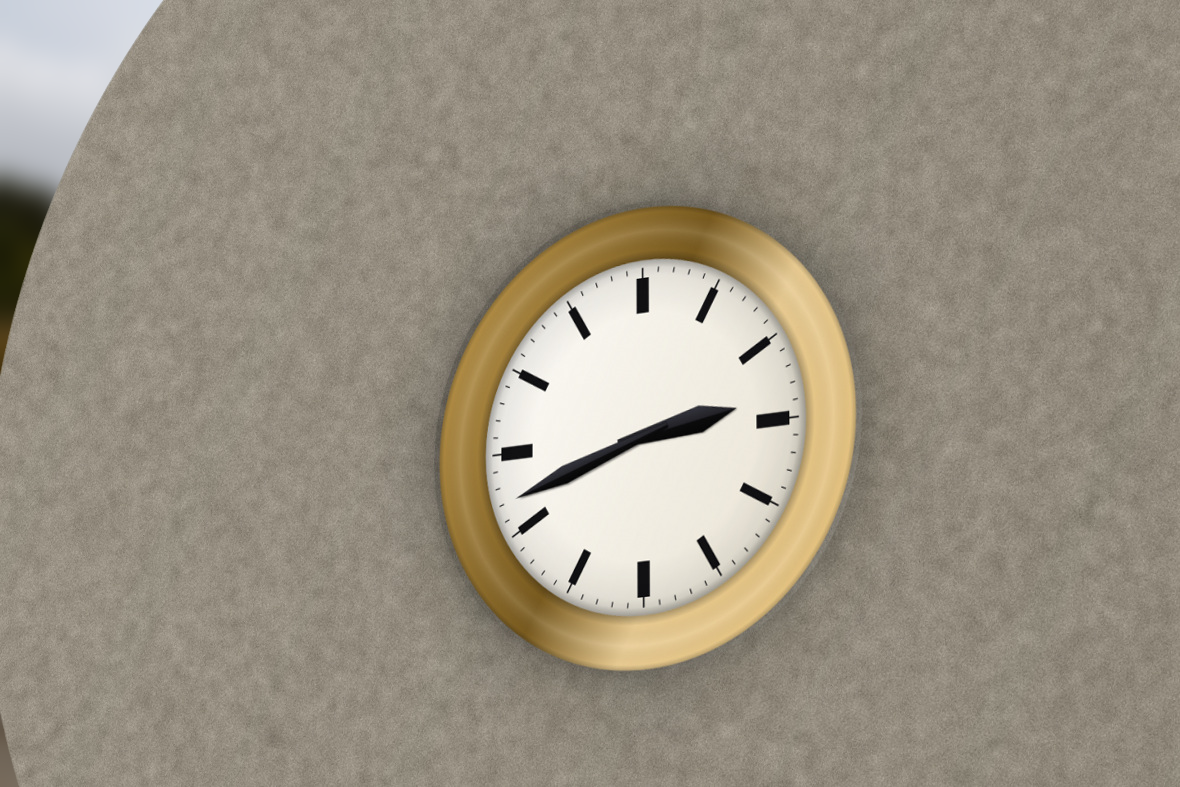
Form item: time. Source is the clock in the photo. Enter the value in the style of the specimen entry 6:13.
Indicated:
2:42
